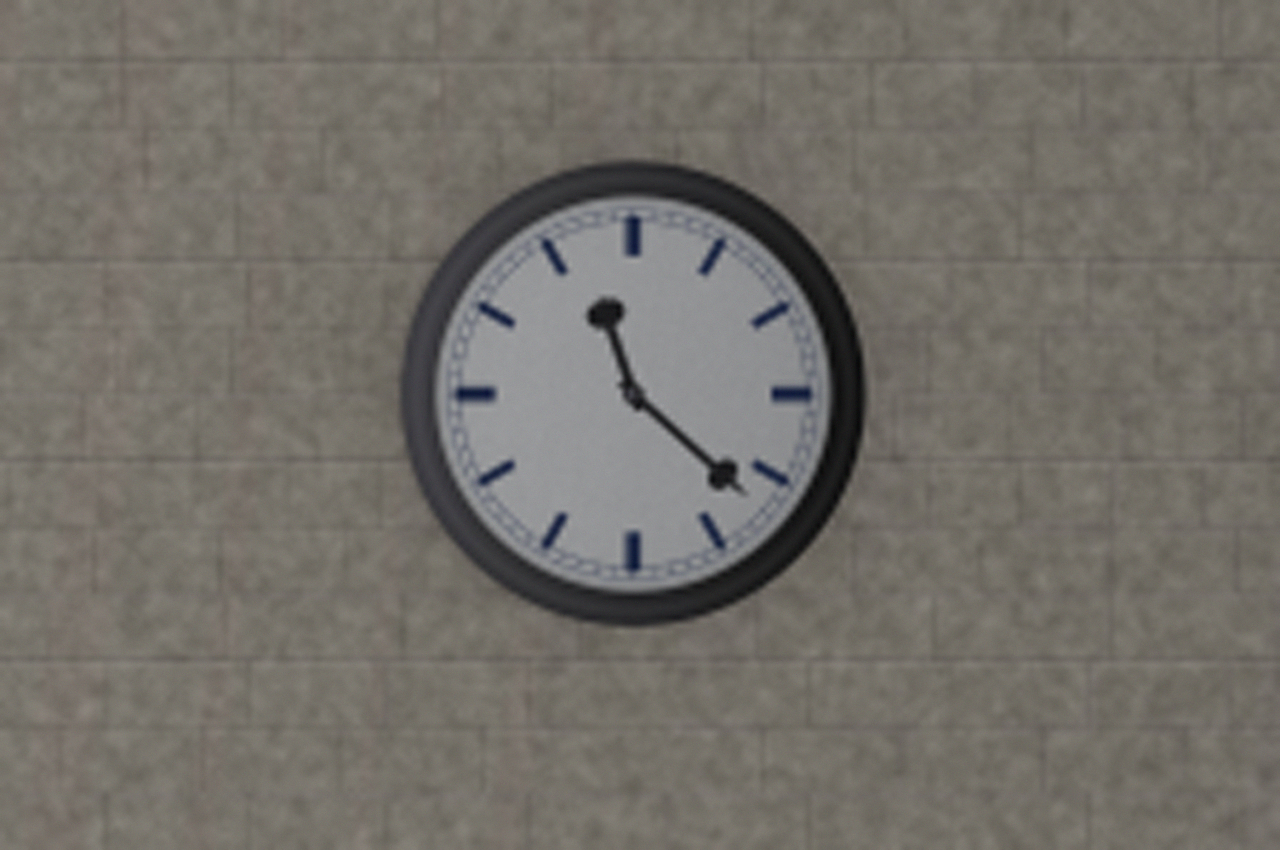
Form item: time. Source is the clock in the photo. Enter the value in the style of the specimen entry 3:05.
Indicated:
11:22
